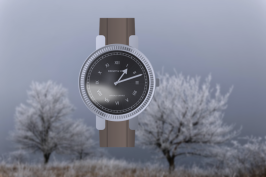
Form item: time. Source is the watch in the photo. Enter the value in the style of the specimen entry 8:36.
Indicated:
1:12
